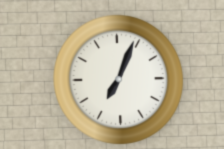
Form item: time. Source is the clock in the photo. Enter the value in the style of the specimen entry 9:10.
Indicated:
7:04
